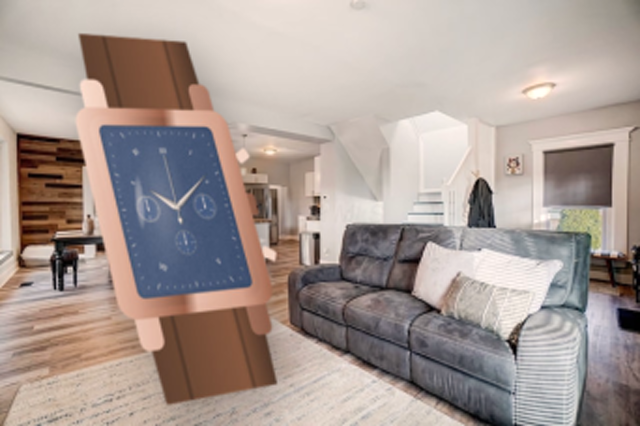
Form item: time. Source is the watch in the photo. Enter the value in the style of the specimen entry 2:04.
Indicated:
10:09
